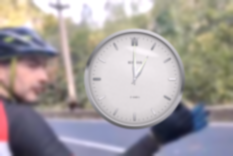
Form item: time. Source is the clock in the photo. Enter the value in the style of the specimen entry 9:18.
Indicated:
1:00
